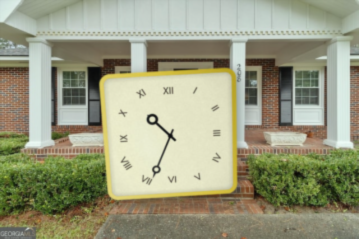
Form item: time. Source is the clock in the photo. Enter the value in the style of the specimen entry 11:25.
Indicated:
10:34
